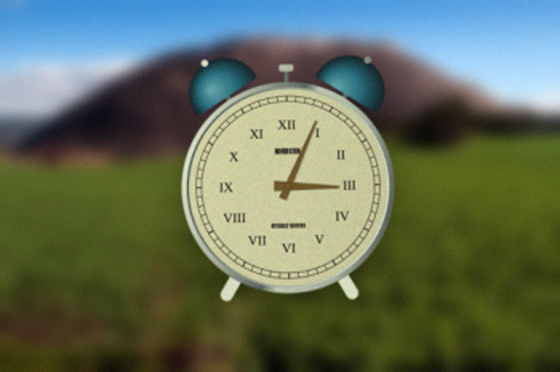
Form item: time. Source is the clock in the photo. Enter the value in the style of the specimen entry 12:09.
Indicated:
3:04
